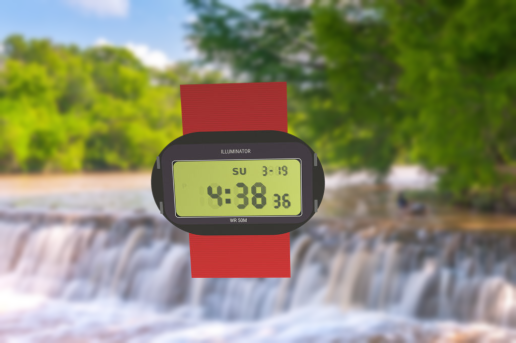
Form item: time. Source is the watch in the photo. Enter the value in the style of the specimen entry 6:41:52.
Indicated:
4:38:36
